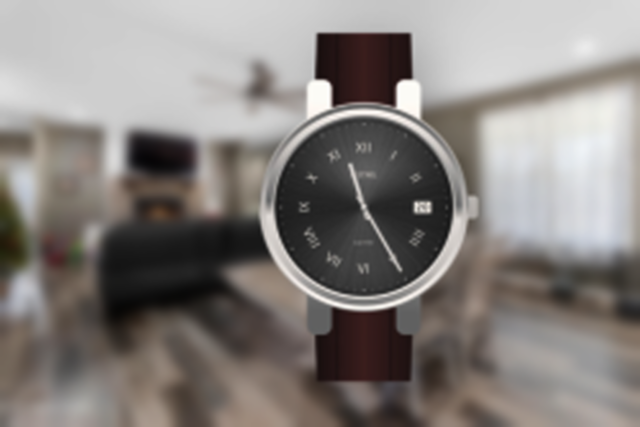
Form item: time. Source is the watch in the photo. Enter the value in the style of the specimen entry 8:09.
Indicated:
11:25
